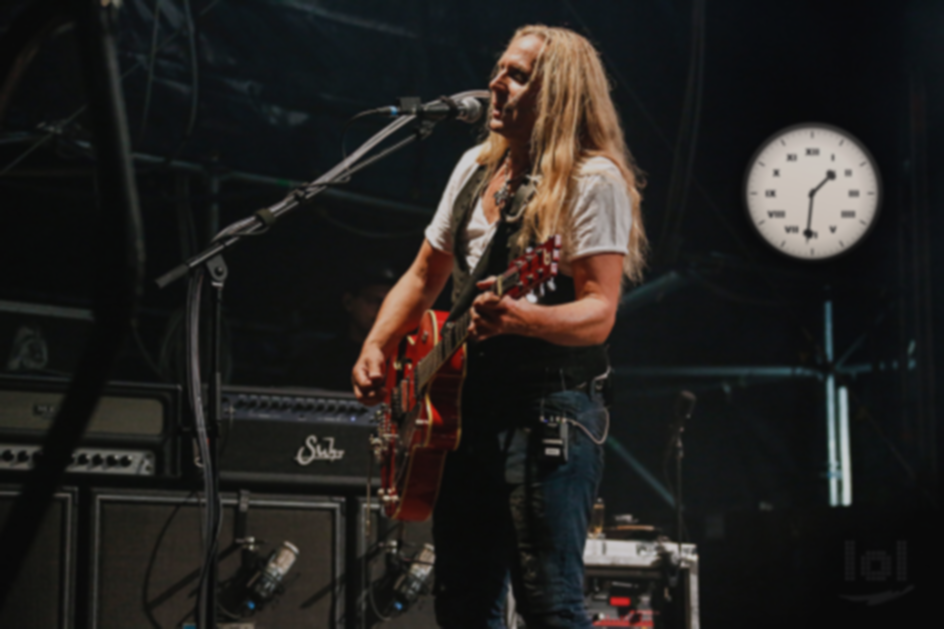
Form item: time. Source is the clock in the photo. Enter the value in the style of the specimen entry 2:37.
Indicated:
1:31
